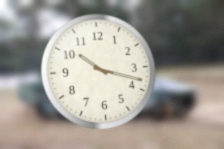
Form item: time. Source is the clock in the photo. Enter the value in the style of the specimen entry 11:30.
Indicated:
10:18
